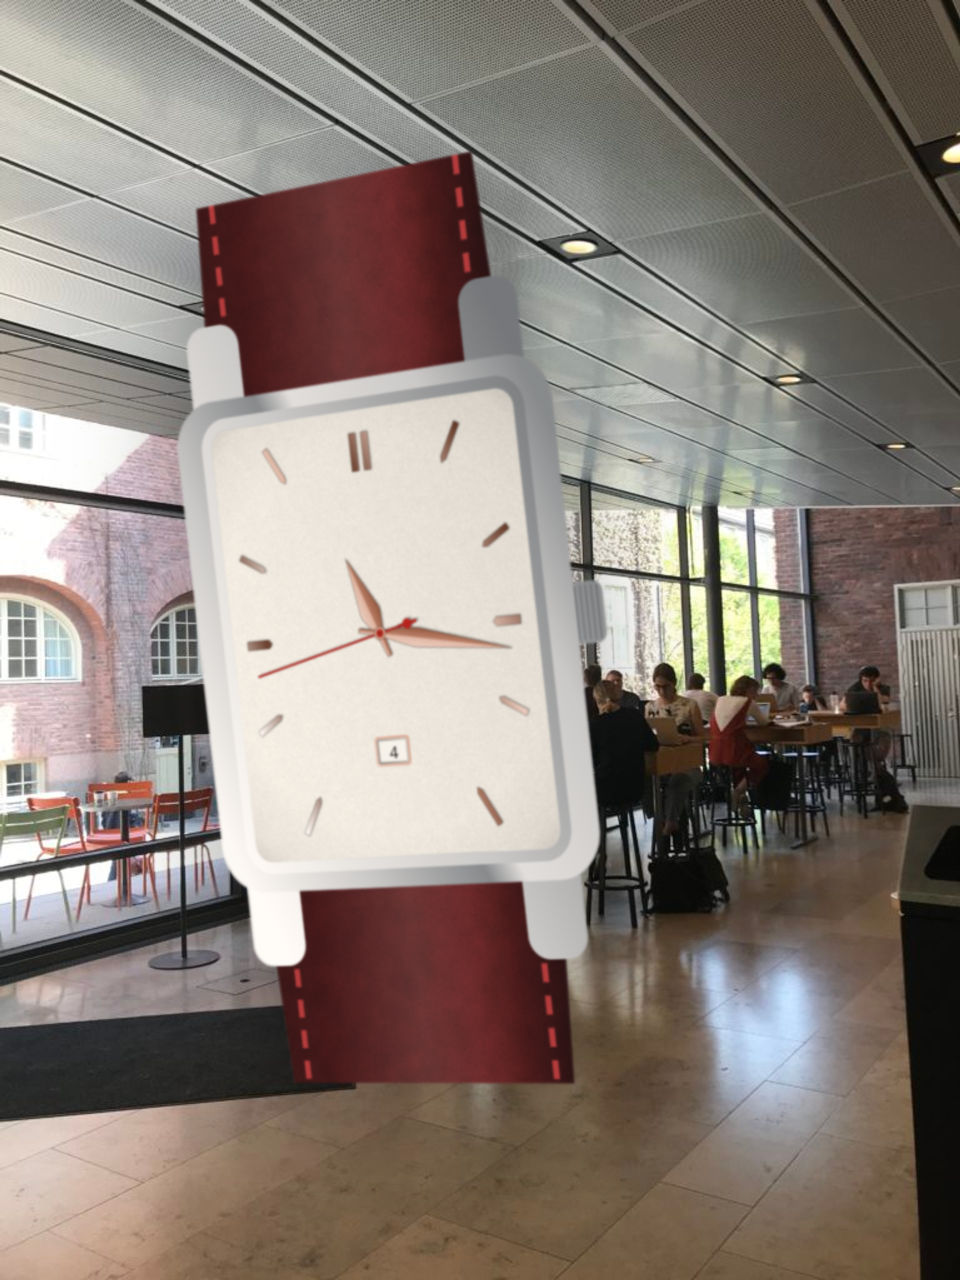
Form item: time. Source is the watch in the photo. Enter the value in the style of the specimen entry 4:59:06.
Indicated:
11:16:43
